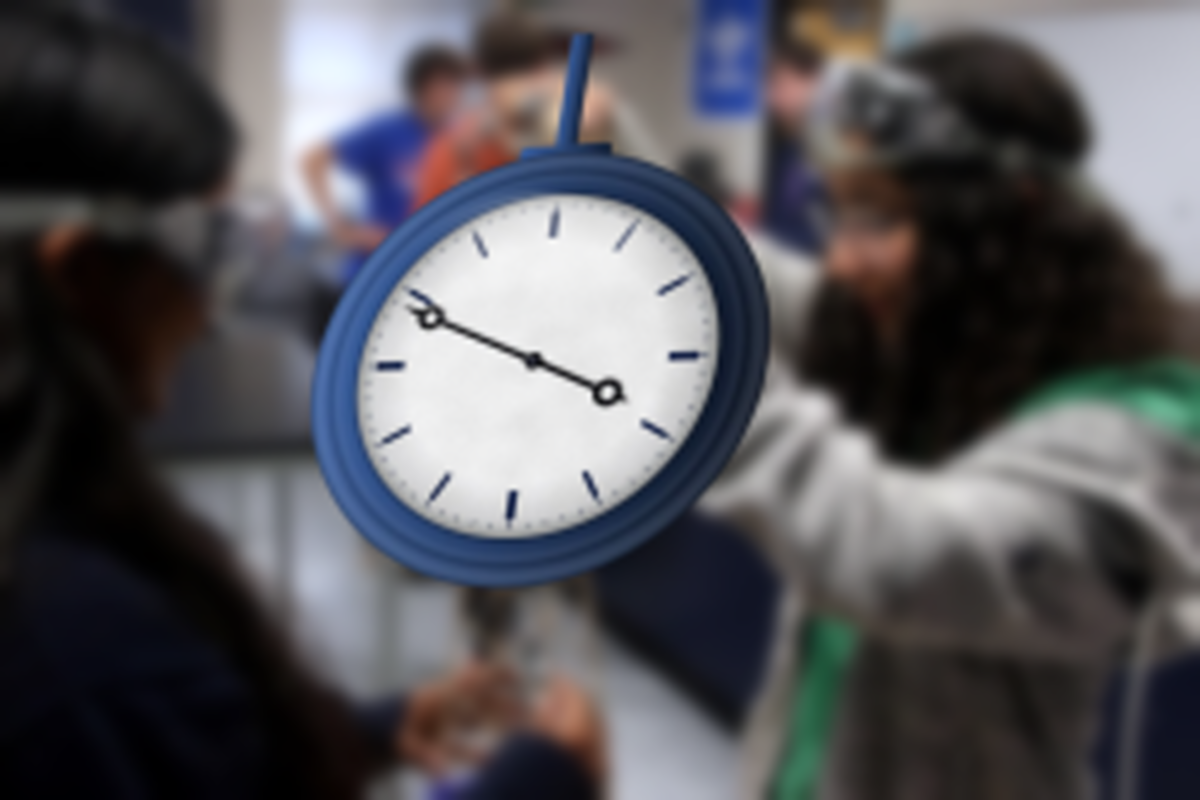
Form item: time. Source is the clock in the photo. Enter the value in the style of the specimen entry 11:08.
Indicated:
3:49
